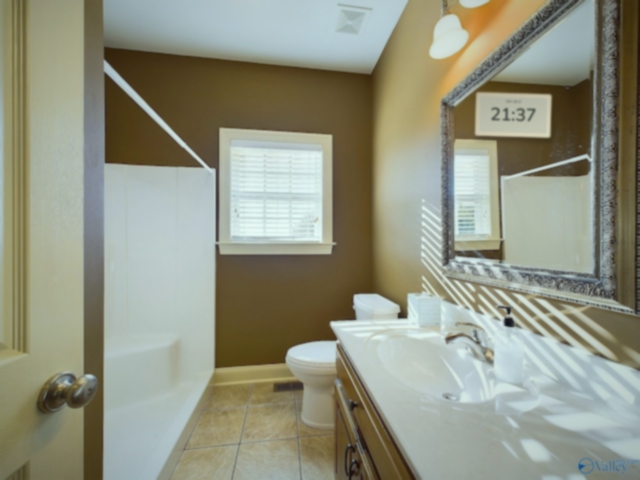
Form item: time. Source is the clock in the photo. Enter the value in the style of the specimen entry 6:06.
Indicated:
21:37
